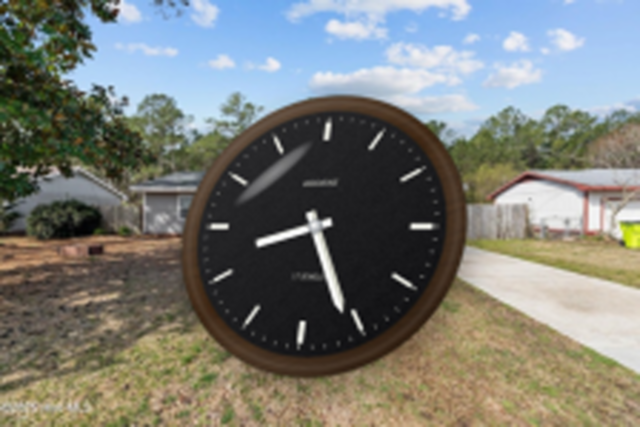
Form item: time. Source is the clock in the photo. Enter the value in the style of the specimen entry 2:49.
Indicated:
8:26
